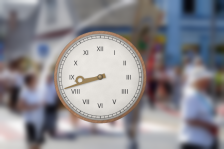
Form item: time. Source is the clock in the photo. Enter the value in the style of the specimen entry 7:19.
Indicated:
8:42
